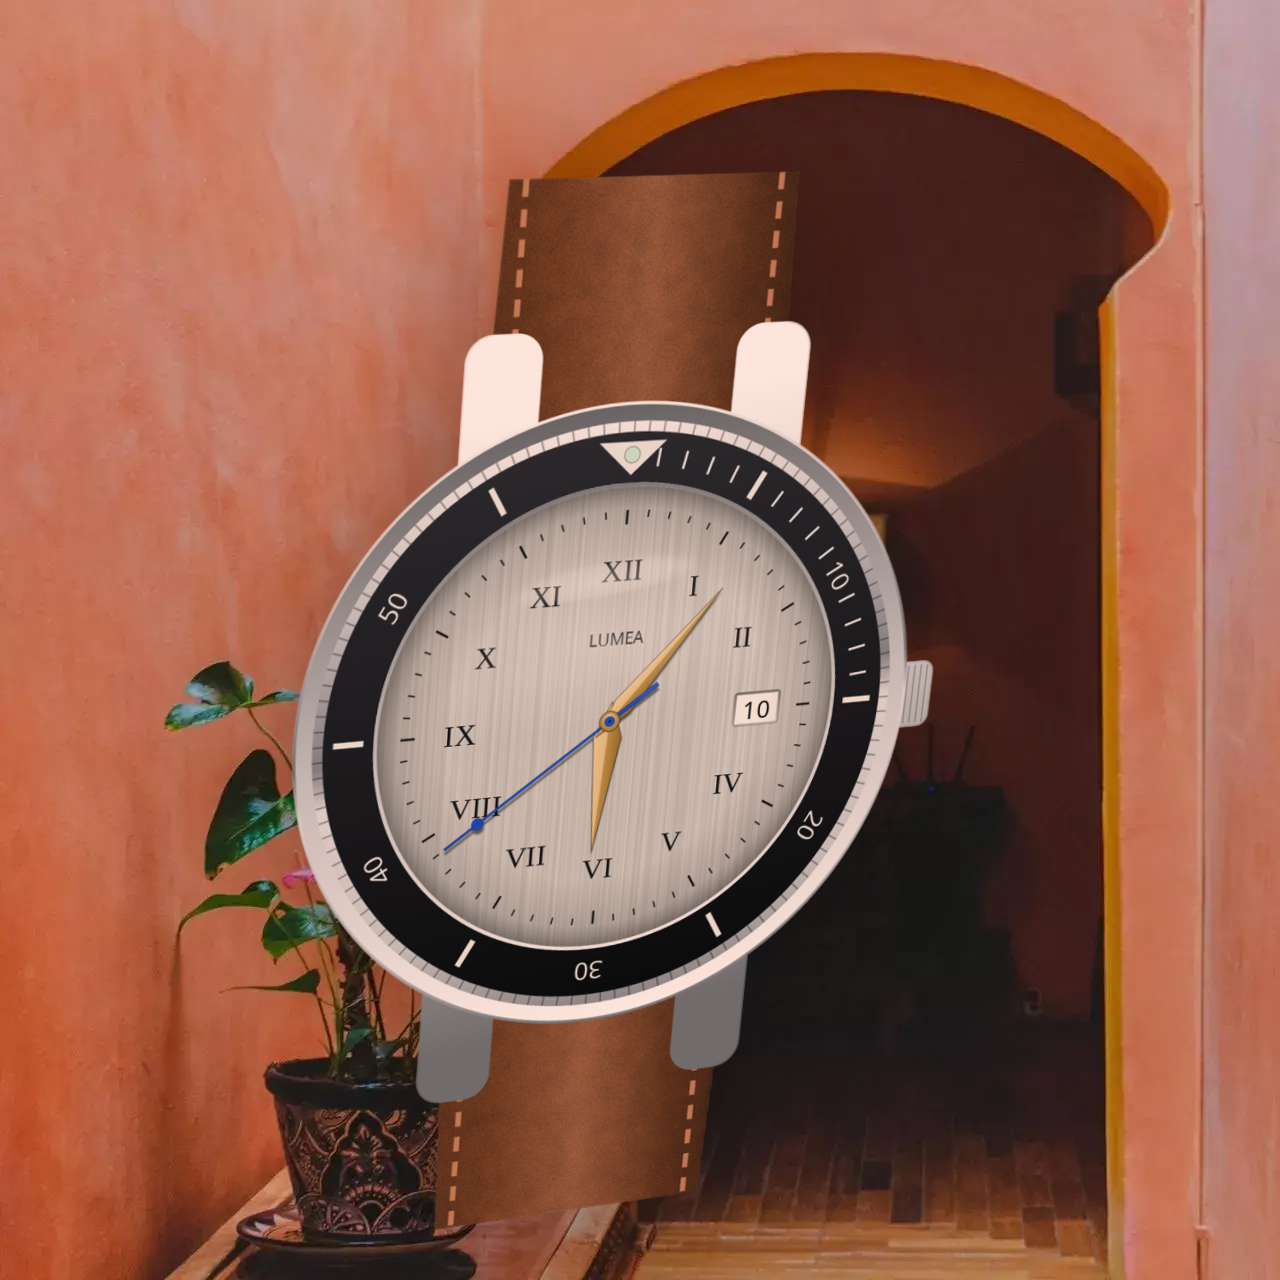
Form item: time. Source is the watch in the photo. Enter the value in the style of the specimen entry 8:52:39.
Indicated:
6:06:39
